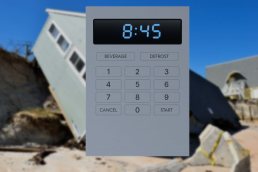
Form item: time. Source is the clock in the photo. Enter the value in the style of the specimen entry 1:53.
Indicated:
8:45
